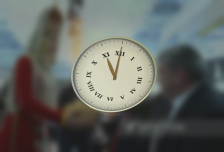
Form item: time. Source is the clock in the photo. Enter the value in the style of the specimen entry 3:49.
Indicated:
11:00
